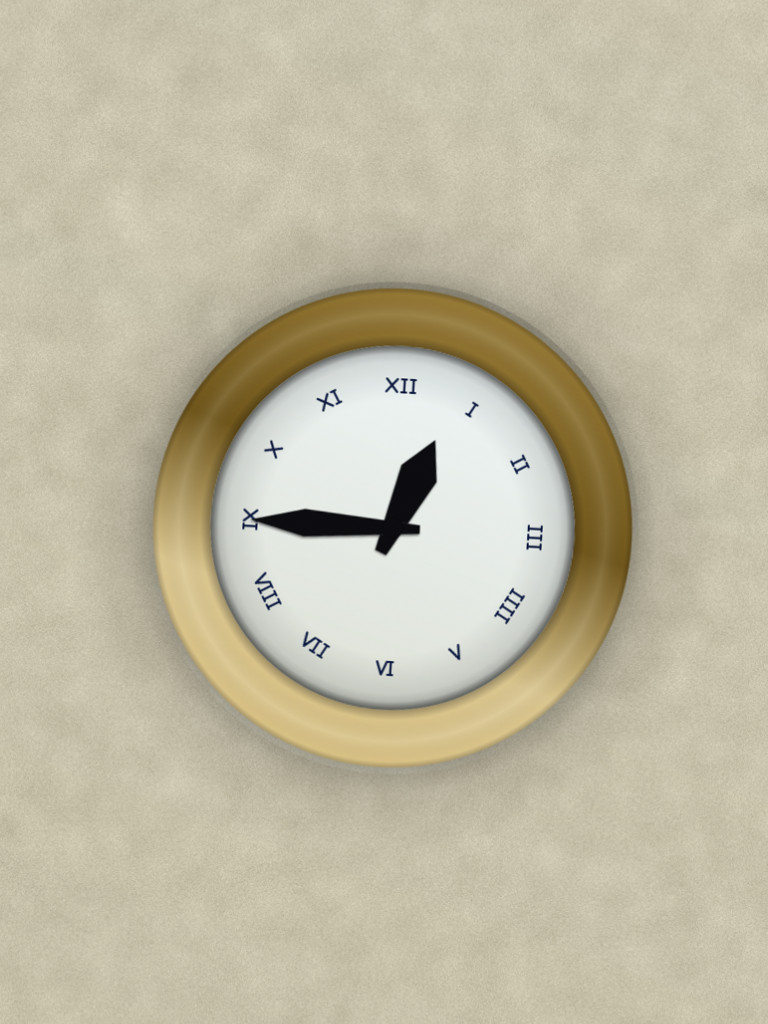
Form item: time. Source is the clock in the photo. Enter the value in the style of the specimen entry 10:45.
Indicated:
12:45
